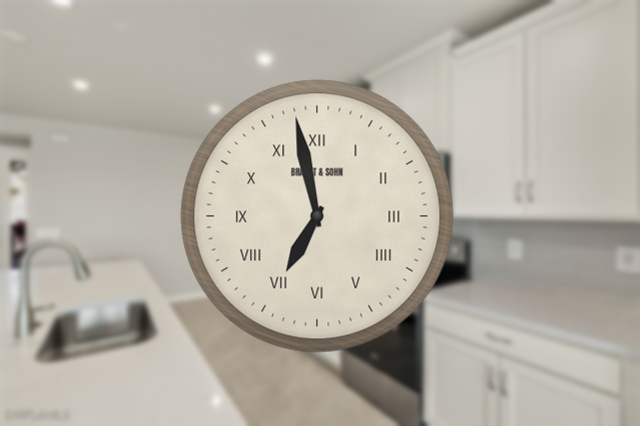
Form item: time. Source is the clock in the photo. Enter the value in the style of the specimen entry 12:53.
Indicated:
6:58
